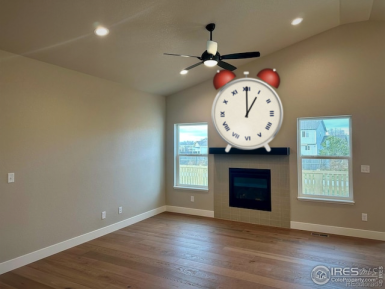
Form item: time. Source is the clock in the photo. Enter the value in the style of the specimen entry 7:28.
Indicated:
1:00
